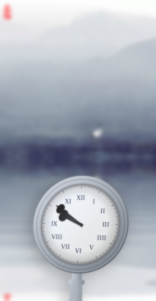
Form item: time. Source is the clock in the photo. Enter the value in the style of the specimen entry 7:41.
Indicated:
9:51
